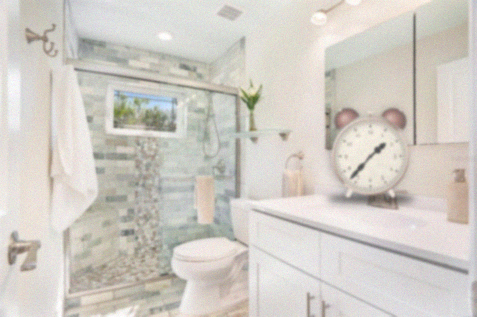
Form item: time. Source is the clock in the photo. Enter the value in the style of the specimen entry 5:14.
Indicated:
1:37
